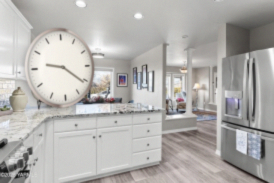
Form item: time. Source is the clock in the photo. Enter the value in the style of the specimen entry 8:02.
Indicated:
9:21
